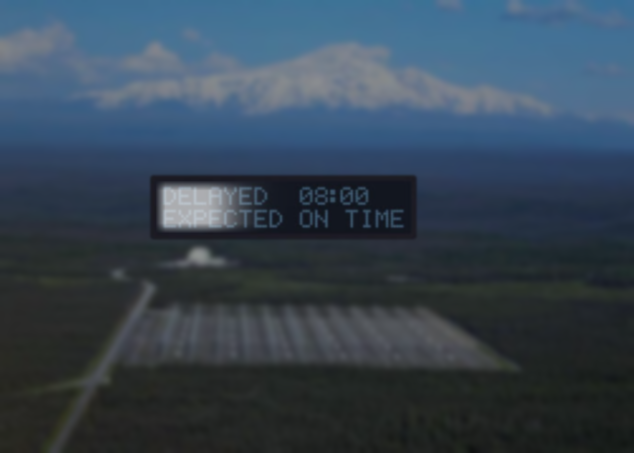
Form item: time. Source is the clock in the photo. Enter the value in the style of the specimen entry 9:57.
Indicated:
8:00
